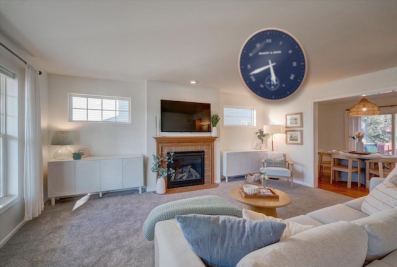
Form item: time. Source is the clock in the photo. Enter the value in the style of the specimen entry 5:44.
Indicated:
5:42
